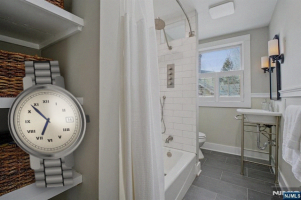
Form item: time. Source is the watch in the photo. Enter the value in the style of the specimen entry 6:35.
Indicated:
6:53
